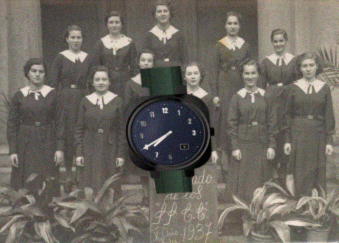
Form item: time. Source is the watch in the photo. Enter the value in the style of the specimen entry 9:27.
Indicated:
7:40
